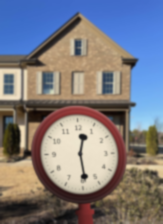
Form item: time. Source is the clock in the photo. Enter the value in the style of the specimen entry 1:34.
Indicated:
12:29
